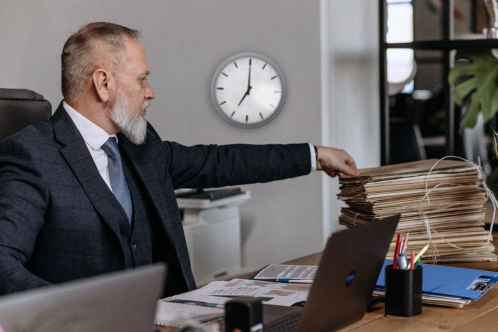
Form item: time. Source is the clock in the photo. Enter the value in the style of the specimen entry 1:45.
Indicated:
7:00
